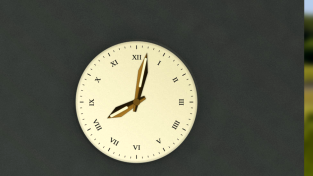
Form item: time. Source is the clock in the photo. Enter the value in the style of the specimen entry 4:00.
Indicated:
8:02
